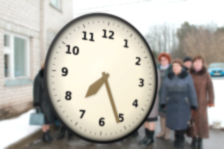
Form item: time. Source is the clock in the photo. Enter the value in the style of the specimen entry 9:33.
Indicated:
7:26
